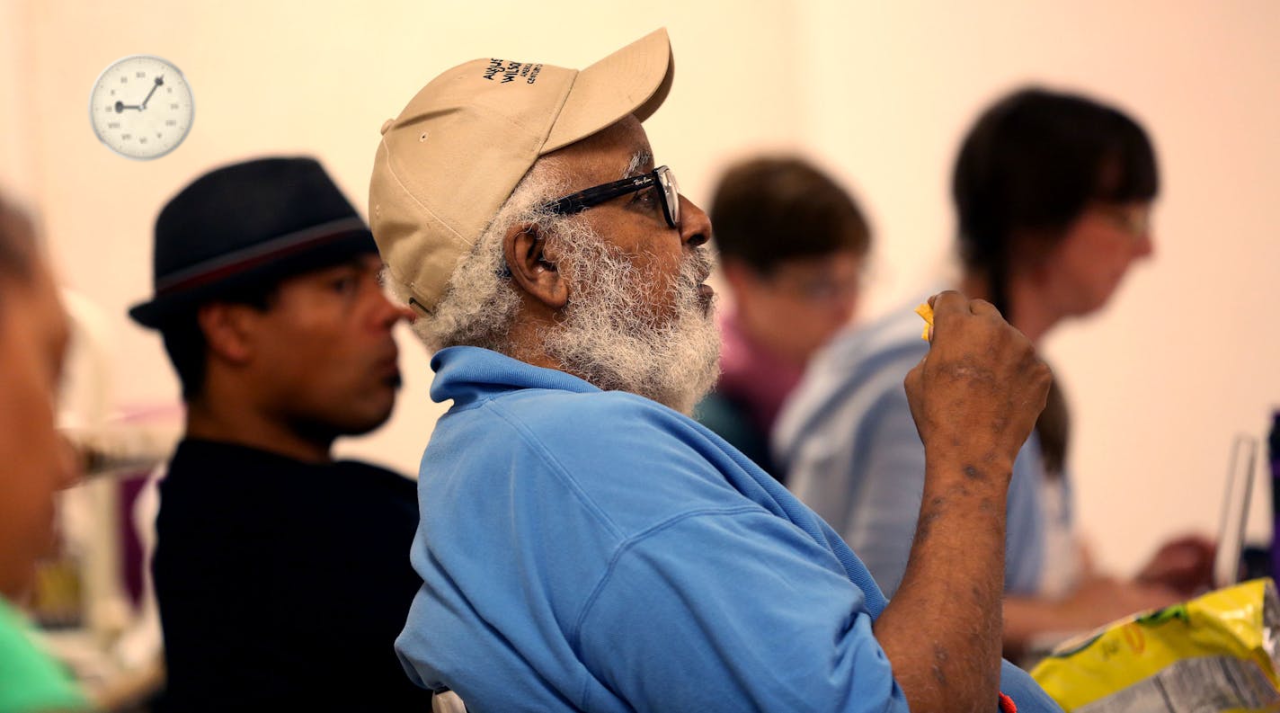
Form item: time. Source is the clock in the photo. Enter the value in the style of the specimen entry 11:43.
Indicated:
9:06
